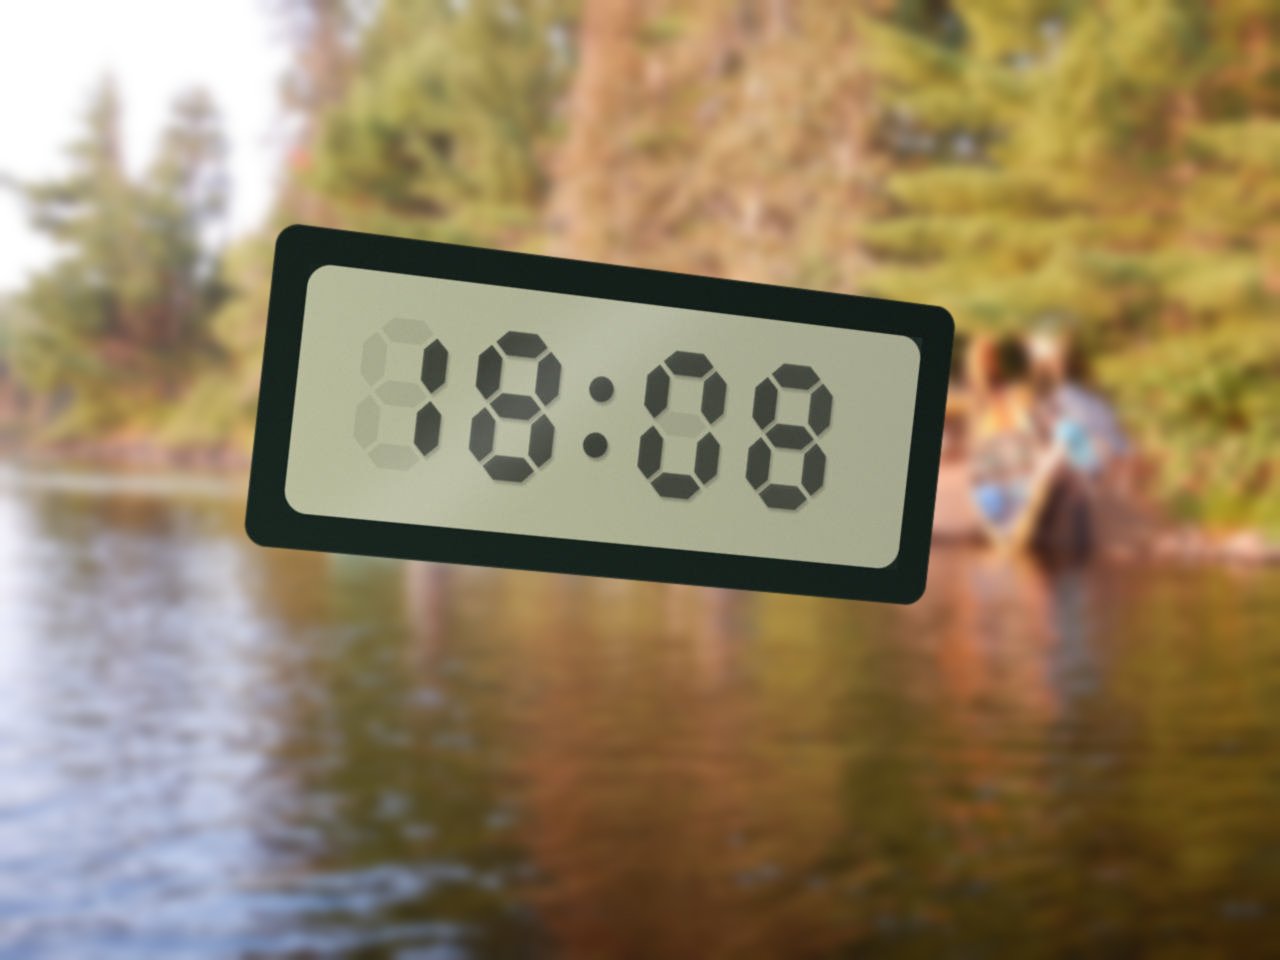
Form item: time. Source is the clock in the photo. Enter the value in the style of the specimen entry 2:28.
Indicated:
18:08
